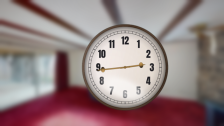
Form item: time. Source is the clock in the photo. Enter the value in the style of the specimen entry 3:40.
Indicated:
2:44
